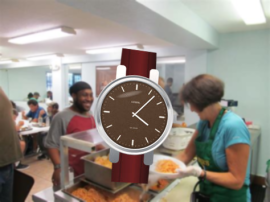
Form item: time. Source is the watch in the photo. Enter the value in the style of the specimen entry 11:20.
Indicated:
4:07
